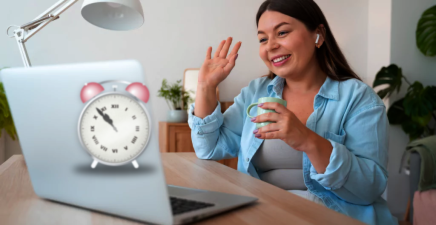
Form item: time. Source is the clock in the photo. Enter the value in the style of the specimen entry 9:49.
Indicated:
10:53
